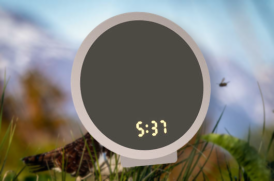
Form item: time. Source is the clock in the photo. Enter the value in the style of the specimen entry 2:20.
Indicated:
5:37
